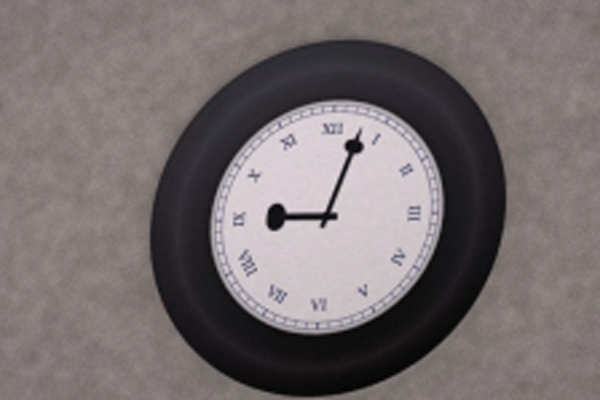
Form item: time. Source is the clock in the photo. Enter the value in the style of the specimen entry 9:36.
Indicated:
9:03
